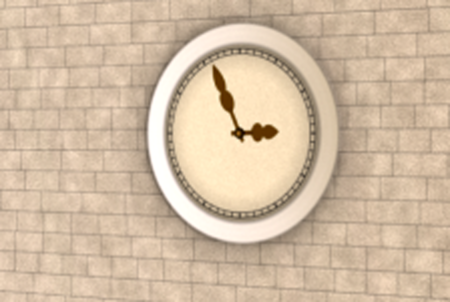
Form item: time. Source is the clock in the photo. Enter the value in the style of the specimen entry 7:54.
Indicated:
2:56
